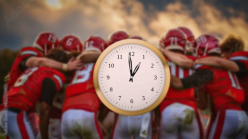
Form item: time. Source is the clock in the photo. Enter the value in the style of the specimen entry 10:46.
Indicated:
12:59
